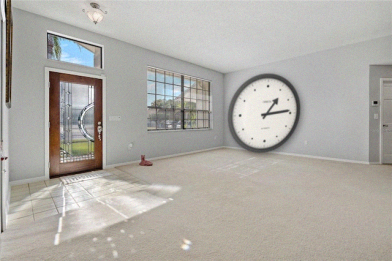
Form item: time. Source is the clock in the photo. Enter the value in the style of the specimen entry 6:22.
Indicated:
1:14
